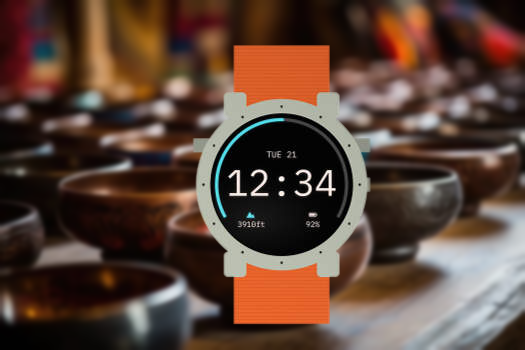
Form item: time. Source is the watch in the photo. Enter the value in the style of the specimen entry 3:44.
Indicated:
12:34
